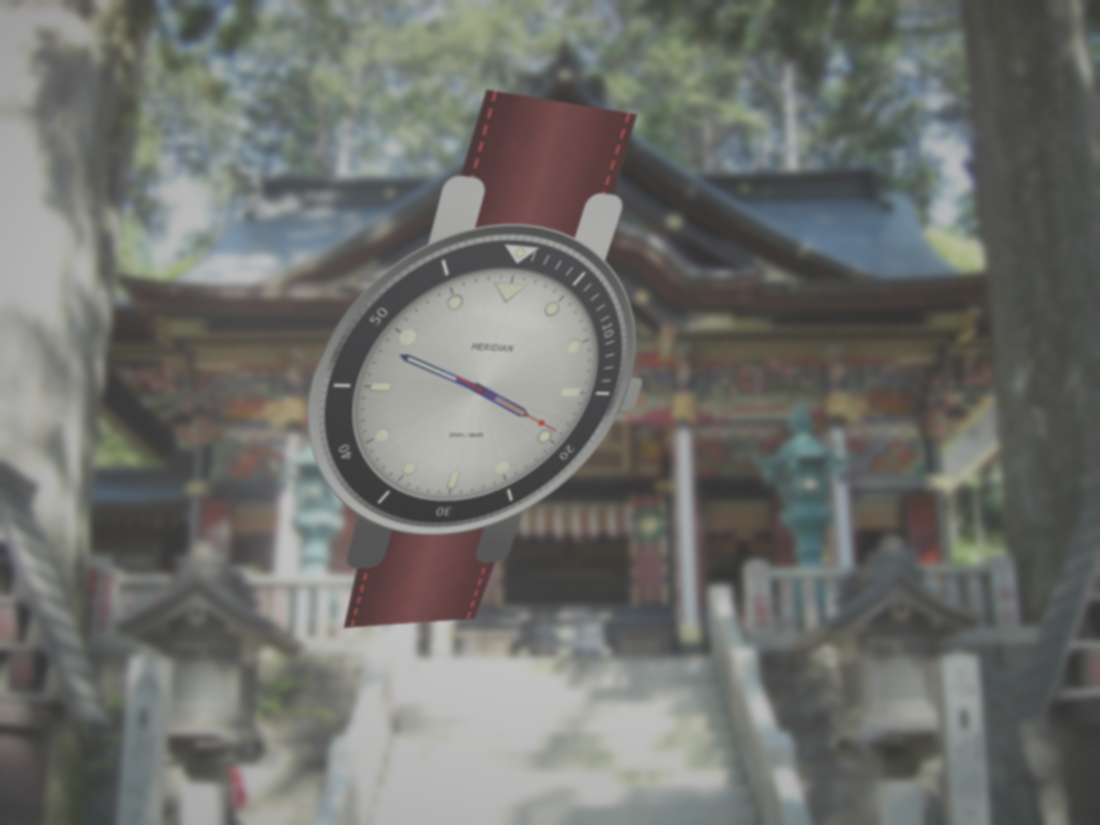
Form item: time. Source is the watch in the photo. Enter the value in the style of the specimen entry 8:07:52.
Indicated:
3:48:19
